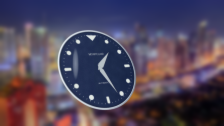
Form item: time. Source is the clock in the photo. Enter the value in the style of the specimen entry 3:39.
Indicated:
1:26
